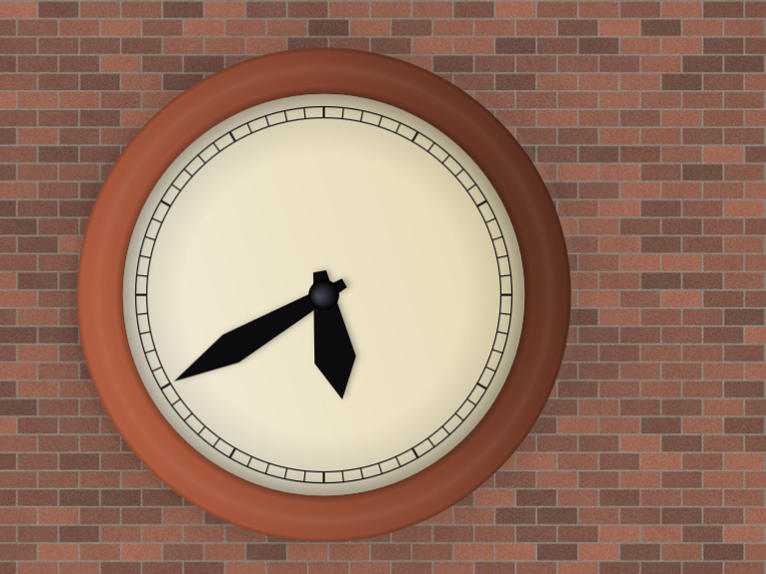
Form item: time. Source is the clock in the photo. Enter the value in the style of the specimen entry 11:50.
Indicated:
5:40
